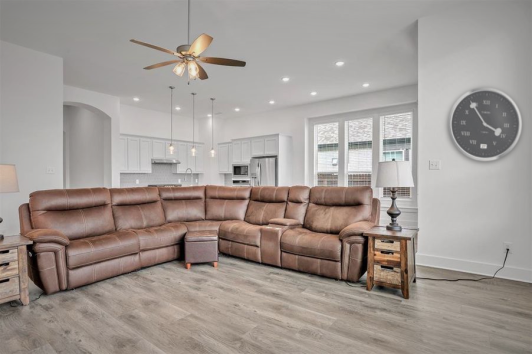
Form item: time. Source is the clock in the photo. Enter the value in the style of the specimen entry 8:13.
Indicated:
3:54
